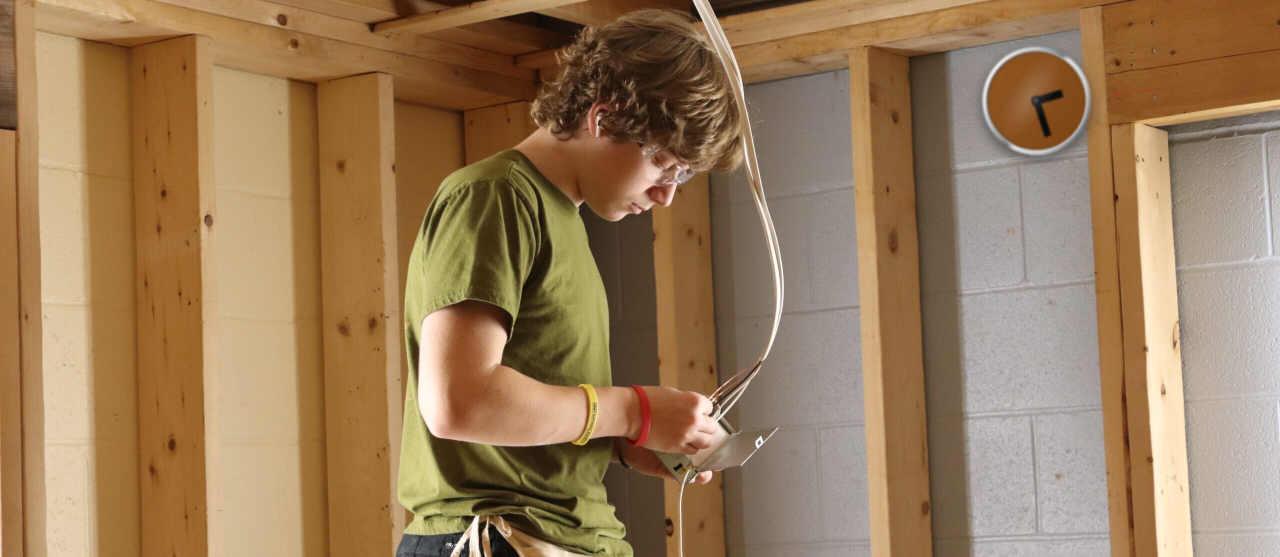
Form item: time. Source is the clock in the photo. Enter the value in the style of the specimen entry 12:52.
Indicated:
2:27
